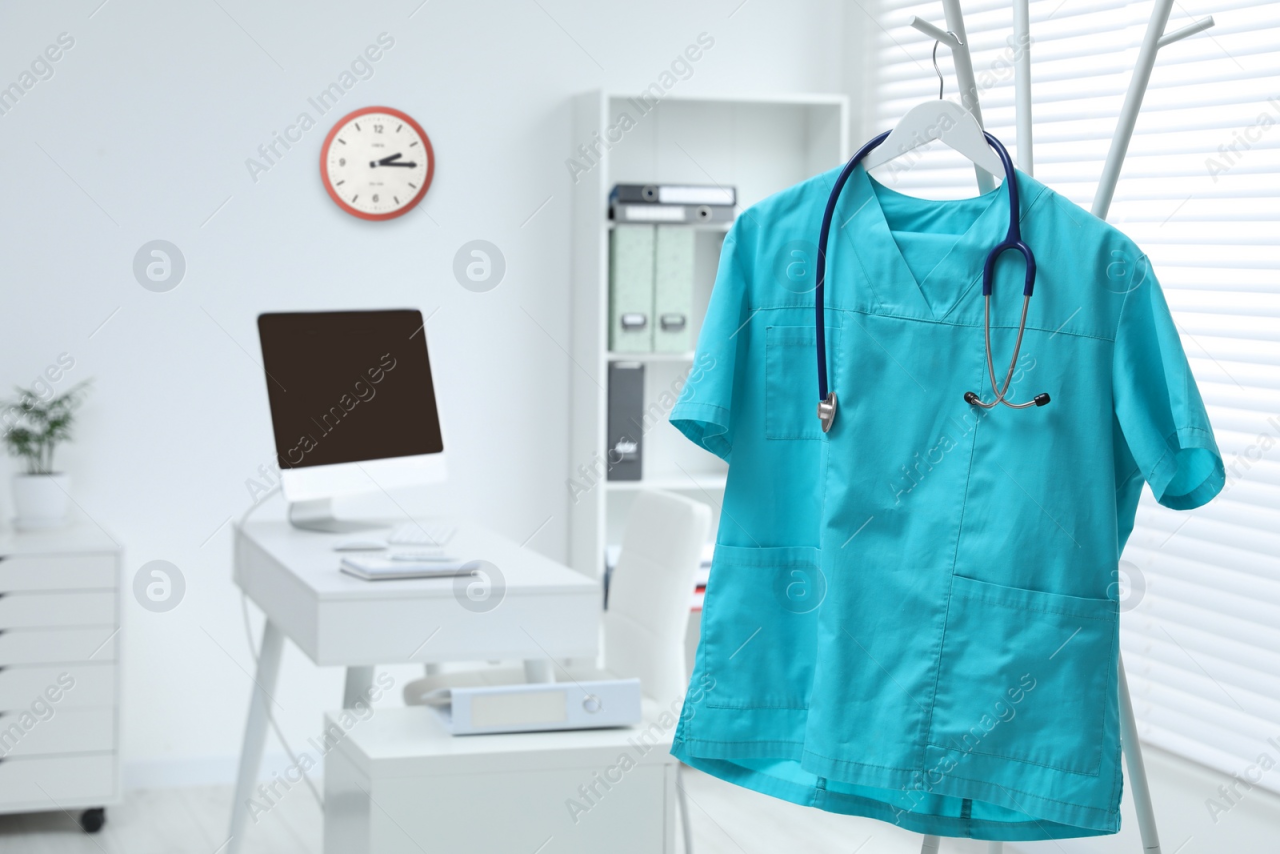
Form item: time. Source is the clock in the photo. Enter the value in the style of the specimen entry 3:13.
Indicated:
2:15
